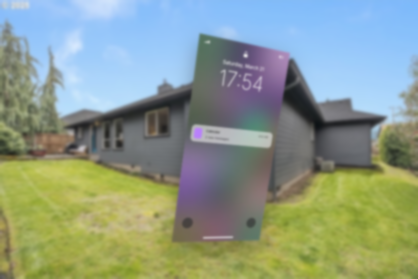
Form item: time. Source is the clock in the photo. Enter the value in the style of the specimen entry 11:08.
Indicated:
17:54
